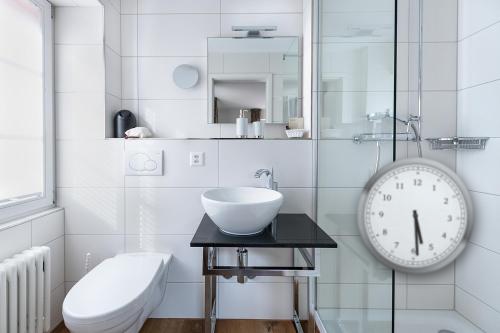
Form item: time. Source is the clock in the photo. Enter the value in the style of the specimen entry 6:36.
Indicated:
5:29
